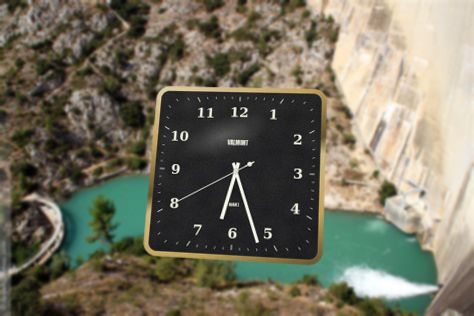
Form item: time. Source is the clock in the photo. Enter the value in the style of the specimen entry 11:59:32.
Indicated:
6:26:40
